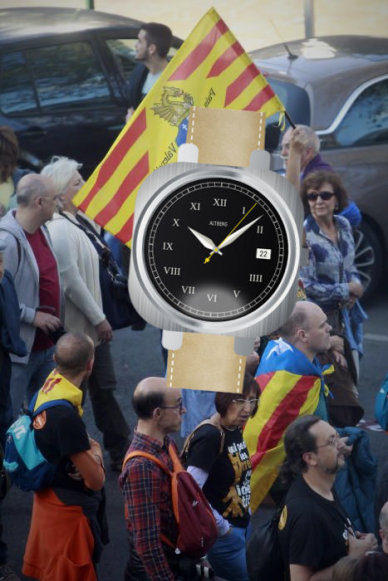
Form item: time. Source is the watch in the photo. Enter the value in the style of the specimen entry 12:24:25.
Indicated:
10:08:06
